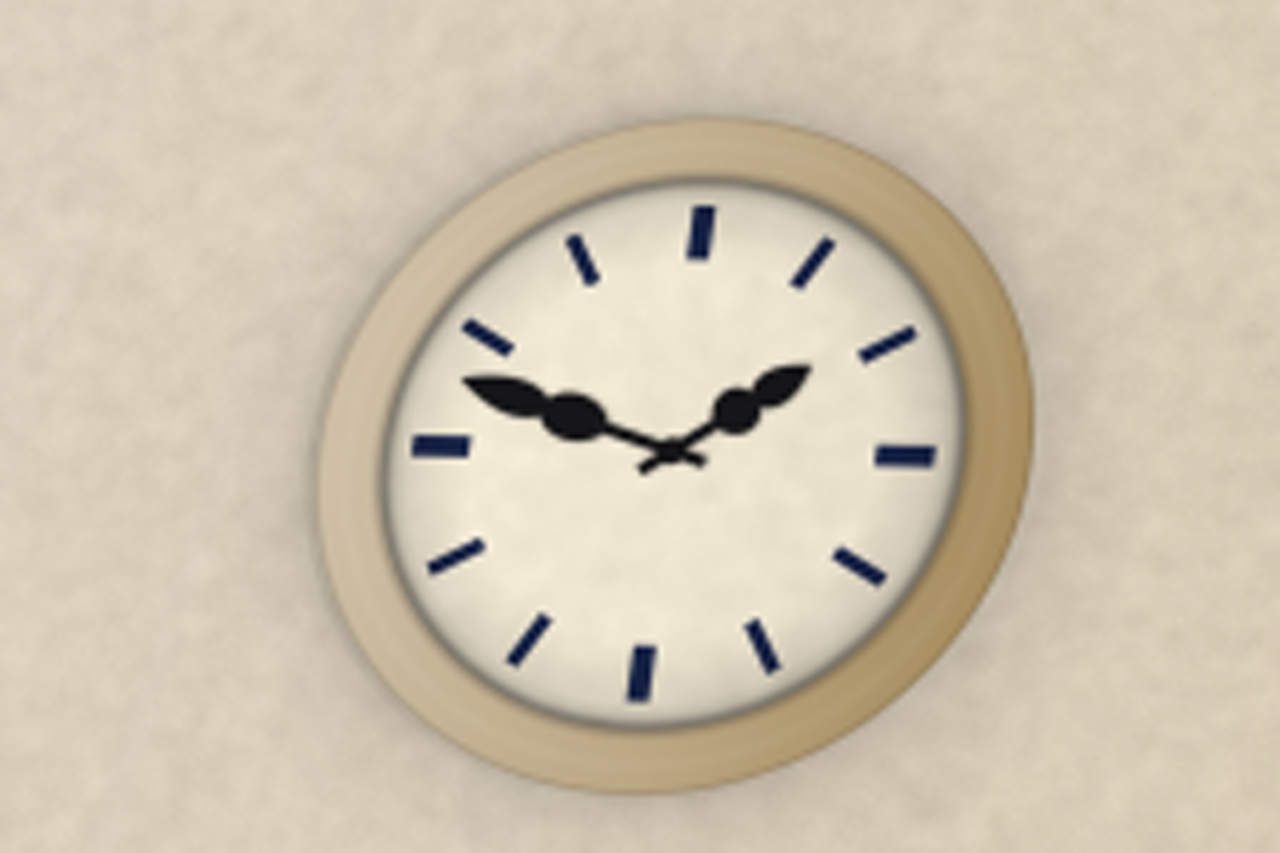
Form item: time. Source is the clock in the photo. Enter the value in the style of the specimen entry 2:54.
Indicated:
1:48
